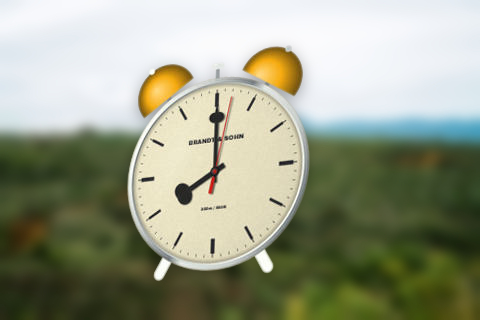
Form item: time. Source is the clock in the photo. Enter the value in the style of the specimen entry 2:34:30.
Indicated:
8:00:02
